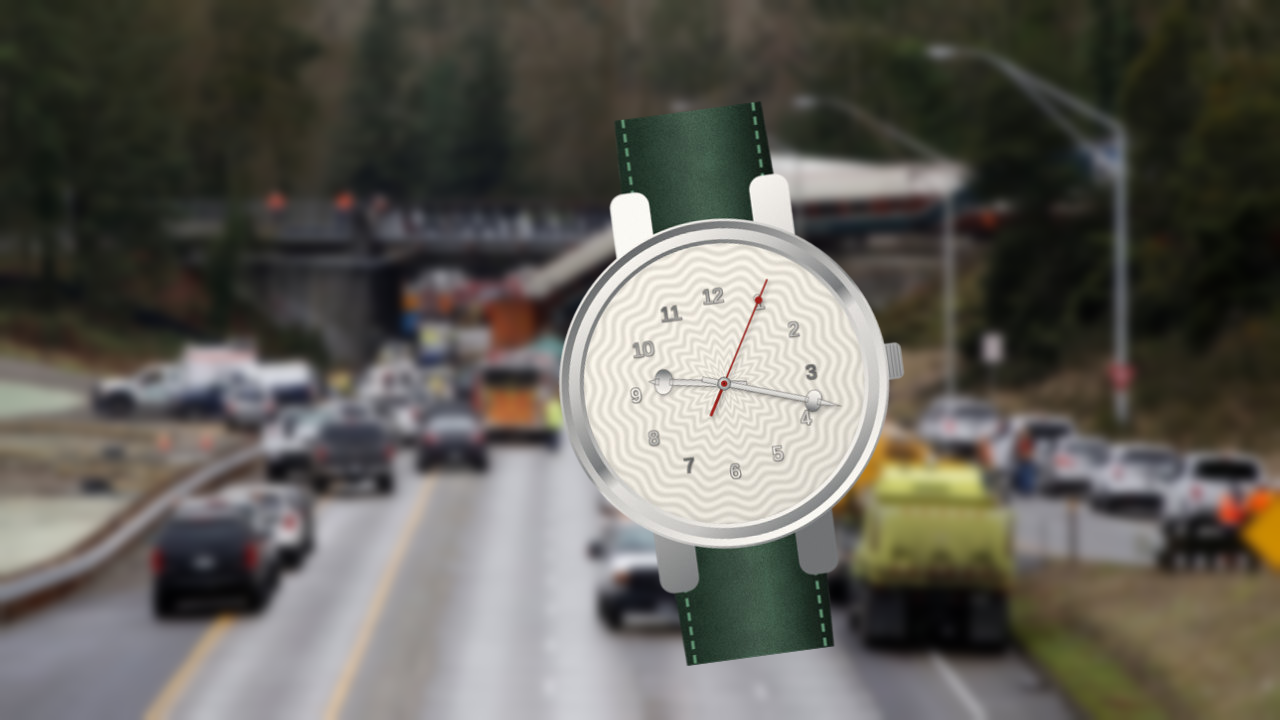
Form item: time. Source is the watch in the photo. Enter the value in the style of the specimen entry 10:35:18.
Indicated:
9:18:05
